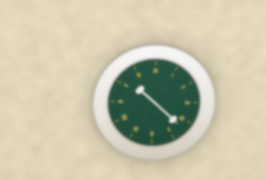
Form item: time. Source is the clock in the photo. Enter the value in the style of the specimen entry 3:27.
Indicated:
10:22
